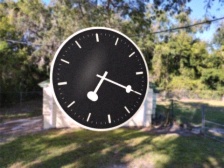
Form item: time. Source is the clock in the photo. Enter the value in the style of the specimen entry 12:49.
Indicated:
7:20
